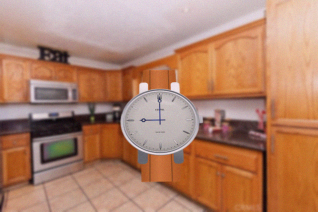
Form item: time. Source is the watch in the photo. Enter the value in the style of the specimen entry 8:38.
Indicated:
9:00
